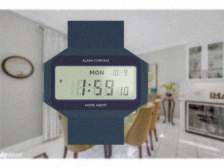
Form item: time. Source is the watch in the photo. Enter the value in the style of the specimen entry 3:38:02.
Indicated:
1:59:10
